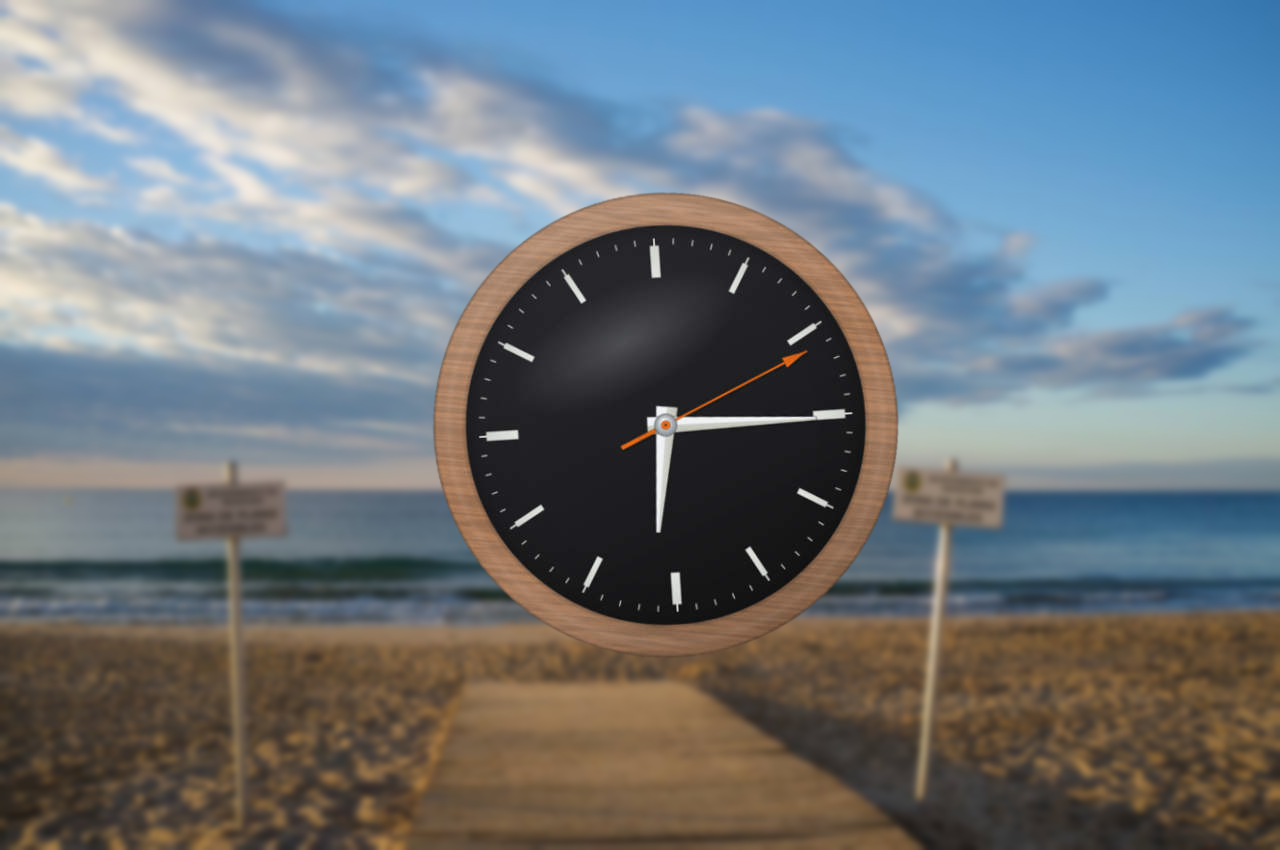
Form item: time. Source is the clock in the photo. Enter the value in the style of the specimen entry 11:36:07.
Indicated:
6:15:11
